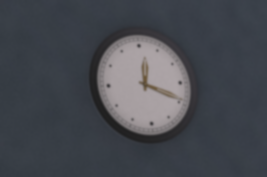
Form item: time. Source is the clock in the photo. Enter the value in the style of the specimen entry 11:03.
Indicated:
12:19
